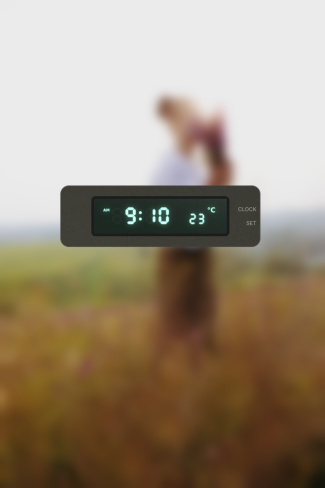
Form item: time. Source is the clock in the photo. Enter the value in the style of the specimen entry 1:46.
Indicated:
9:10
